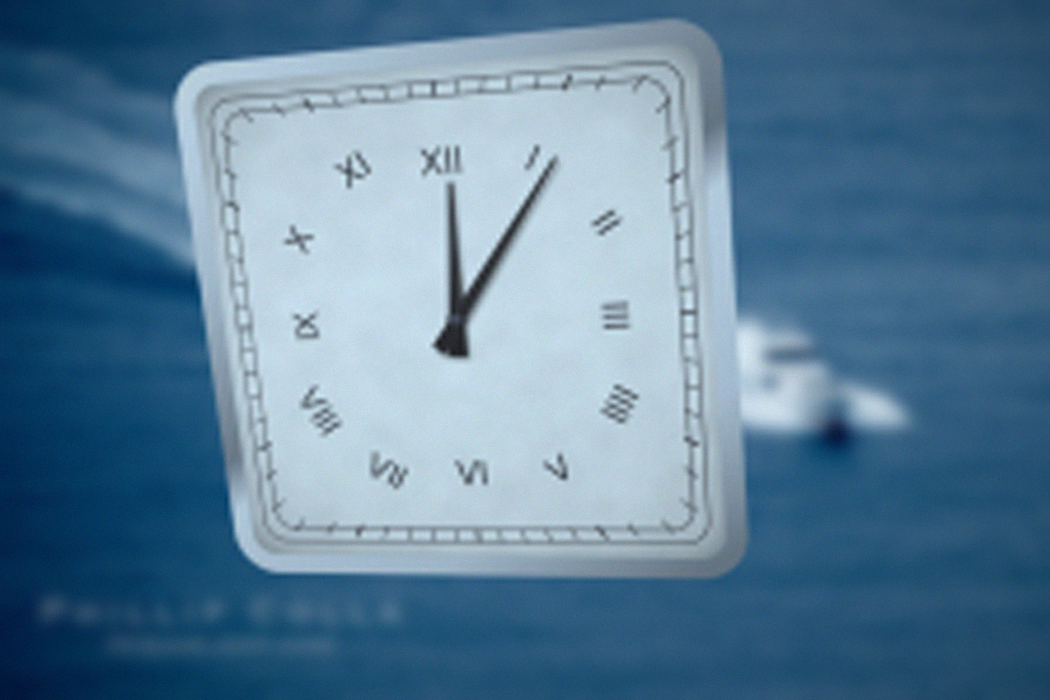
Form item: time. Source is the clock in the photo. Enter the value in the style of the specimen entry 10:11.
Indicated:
12:06
